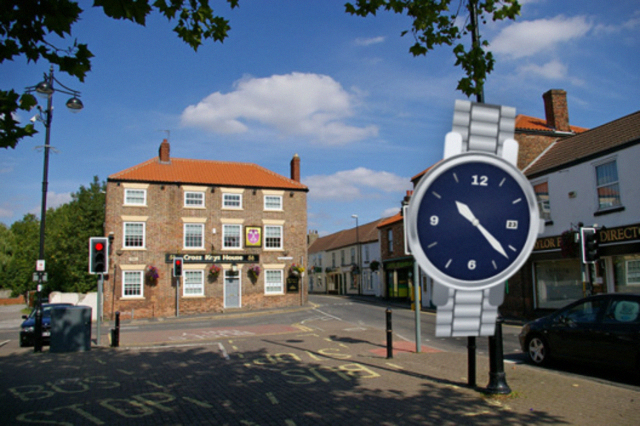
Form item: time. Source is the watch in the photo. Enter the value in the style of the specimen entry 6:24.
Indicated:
10:22
